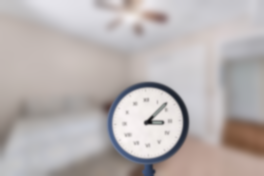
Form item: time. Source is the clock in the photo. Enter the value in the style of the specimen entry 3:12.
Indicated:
3:08
